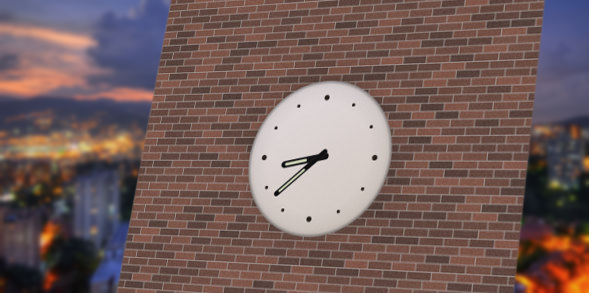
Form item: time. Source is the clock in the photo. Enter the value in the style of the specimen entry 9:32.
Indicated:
8:38
